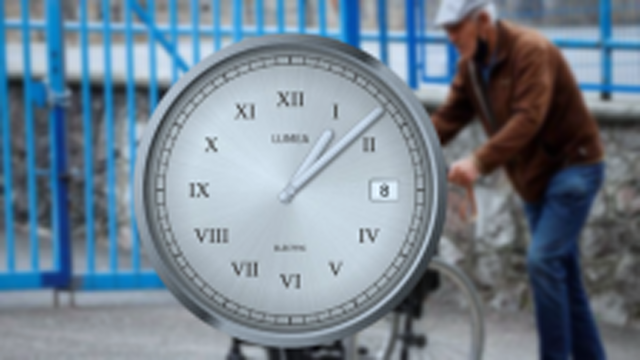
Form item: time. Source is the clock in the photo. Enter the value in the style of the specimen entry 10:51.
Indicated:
1:08
